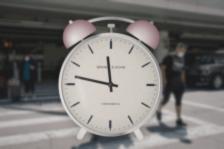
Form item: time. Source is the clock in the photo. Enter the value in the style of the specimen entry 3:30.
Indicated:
11:47
